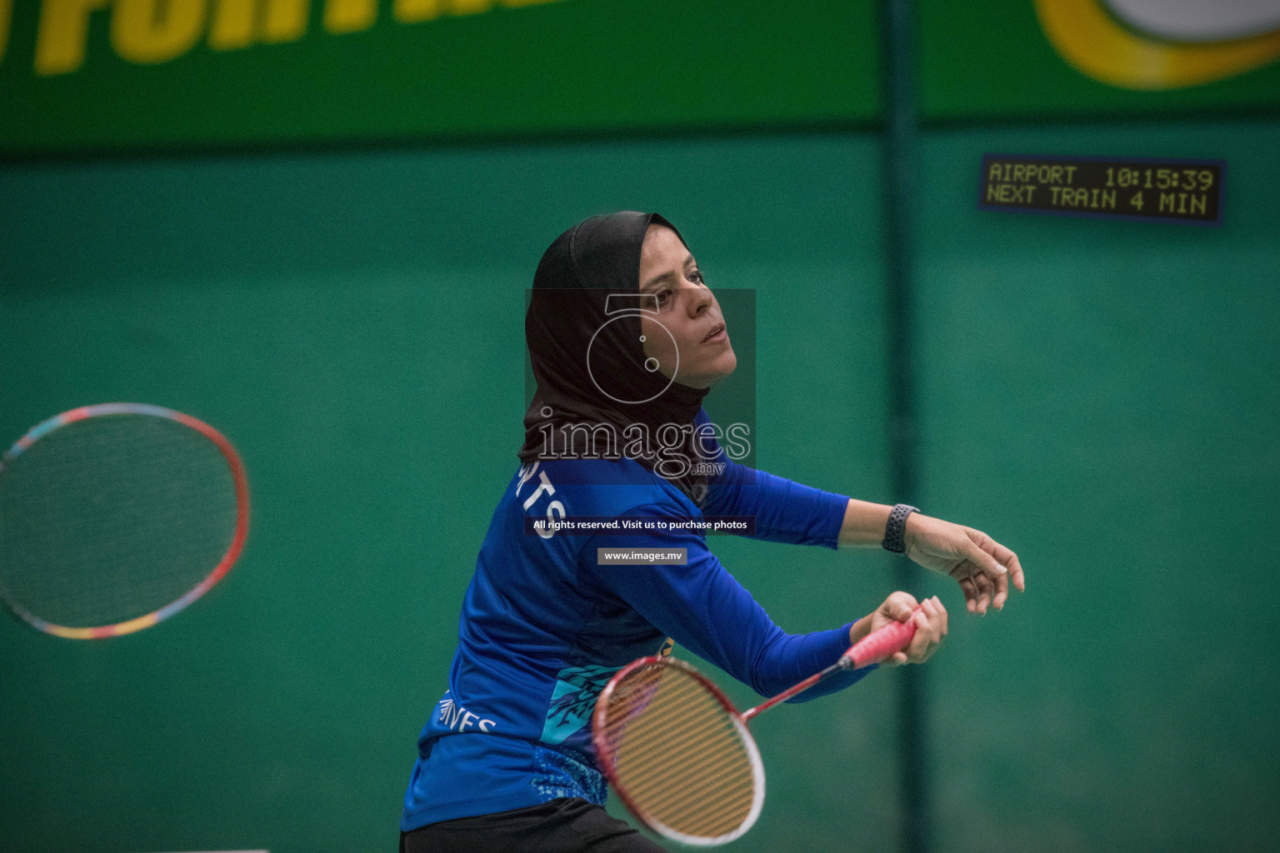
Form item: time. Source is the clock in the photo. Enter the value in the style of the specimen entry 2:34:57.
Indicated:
10:15:39
